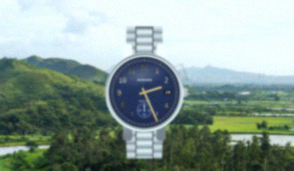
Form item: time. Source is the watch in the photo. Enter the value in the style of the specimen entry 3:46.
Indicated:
2:26
